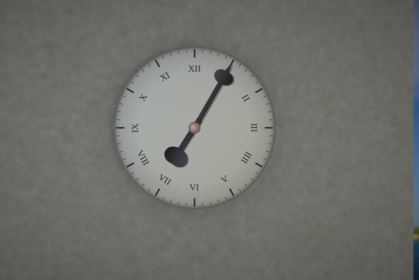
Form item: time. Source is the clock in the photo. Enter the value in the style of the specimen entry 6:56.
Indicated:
7:05
